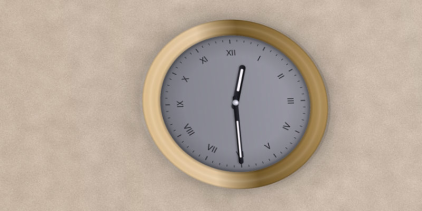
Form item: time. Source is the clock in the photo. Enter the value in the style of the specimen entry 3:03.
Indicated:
12:30
